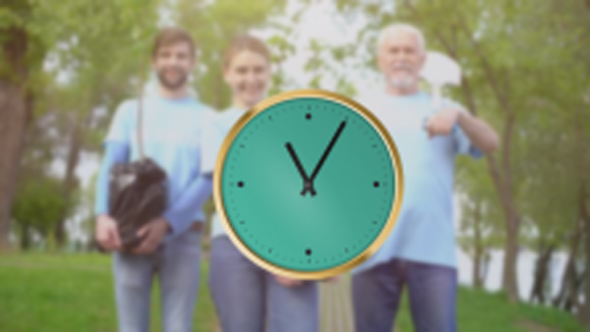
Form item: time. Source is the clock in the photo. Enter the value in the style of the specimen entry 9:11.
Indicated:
11:05
